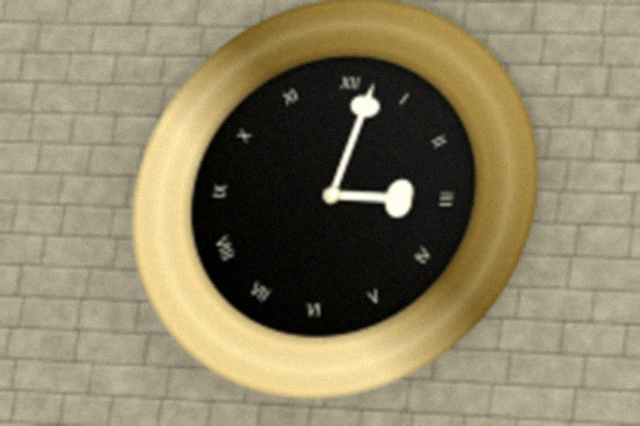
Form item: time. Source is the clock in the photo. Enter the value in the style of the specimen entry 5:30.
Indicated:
3:02
